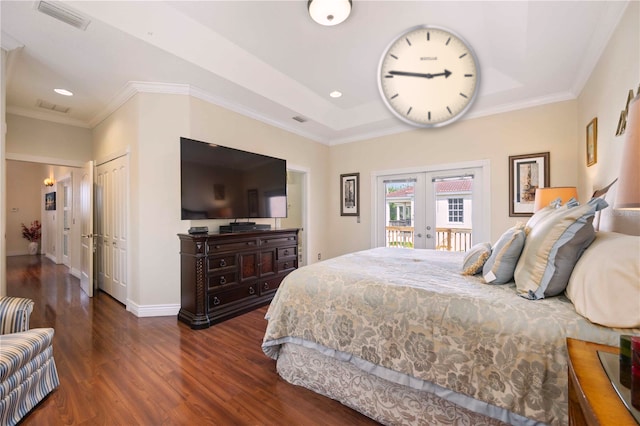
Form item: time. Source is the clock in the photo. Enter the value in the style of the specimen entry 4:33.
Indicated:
2:46
